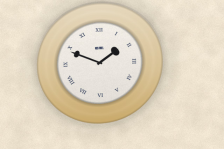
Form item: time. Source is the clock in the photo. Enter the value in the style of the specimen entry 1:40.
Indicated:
1:49
